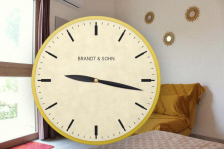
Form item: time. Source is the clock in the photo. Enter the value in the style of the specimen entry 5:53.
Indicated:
9:17
